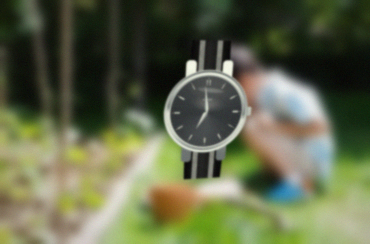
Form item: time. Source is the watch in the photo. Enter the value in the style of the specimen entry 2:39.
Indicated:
6:59
